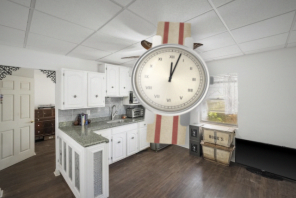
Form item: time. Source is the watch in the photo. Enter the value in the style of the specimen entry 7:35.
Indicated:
12:03
